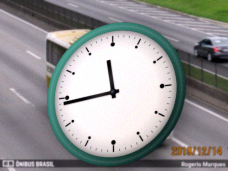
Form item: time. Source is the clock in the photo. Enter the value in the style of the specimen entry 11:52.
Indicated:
11:44
